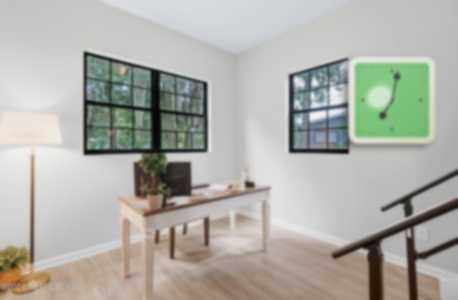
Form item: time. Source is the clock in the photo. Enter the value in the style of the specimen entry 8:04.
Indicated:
7:02
